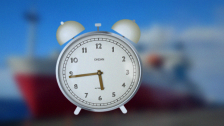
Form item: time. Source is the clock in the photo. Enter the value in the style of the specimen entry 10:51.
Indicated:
5:44
